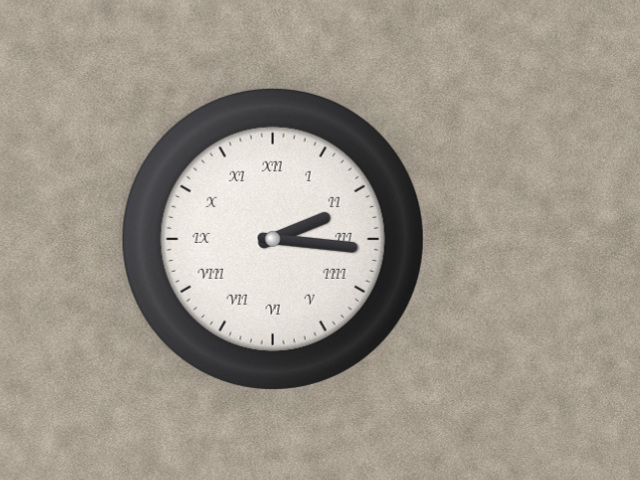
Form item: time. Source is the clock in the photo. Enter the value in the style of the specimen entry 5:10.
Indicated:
2:16
